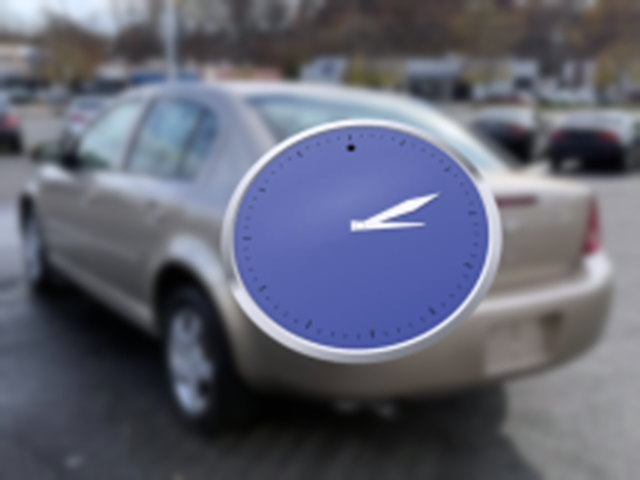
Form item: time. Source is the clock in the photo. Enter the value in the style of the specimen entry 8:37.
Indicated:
3:12
